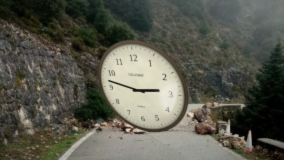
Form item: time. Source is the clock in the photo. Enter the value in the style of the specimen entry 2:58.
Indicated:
2:47
